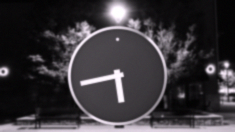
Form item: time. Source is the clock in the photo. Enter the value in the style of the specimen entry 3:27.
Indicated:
5:43
